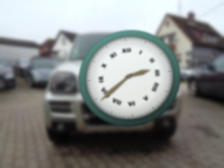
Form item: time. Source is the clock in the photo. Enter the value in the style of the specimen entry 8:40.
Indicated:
2:39
